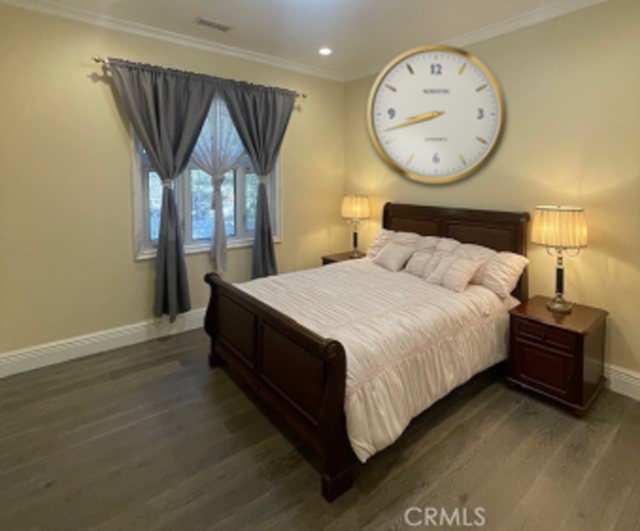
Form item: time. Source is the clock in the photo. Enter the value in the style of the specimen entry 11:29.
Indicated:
8:42
